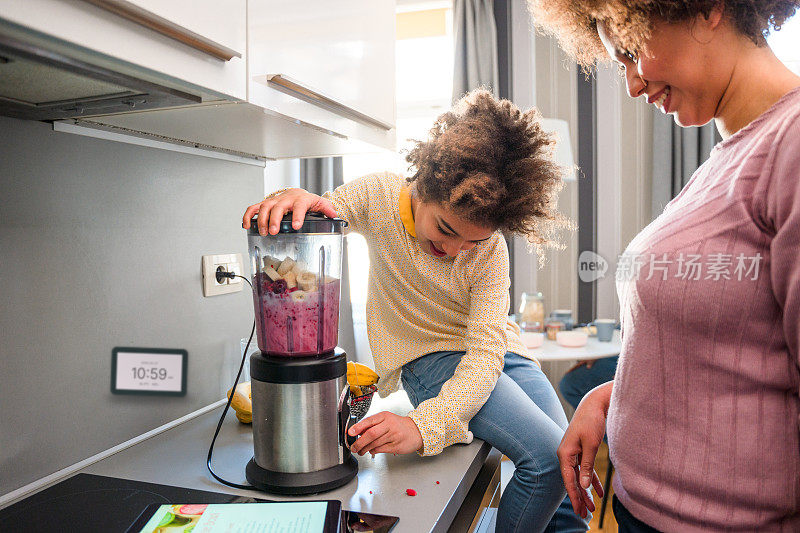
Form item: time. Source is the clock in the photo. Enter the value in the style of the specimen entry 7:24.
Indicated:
10:59
